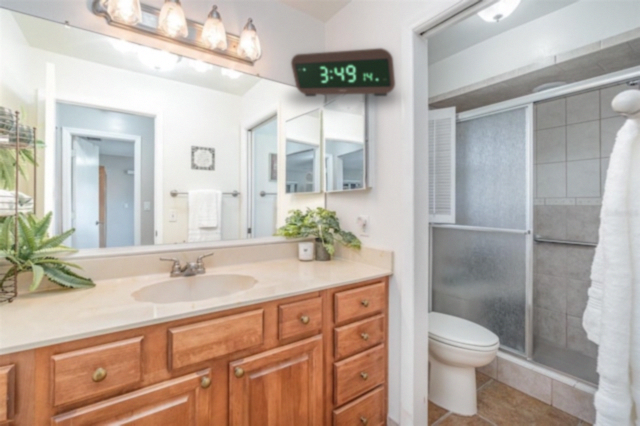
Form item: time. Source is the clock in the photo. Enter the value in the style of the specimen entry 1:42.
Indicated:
3:49
